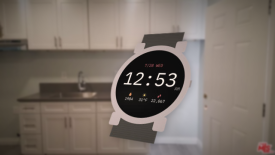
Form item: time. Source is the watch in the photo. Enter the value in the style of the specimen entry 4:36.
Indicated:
12:53
